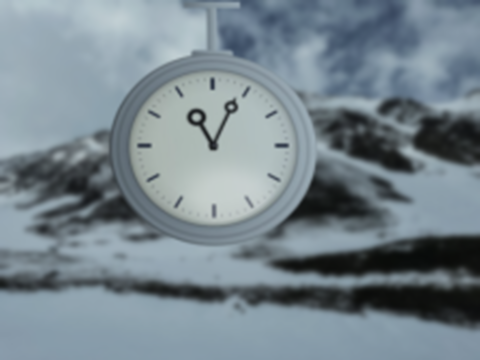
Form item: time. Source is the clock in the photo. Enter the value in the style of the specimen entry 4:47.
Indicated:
11:04
